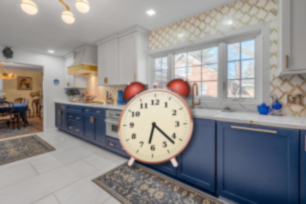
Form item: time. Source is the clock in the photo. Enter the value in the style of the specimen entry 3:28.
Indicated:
6:22
